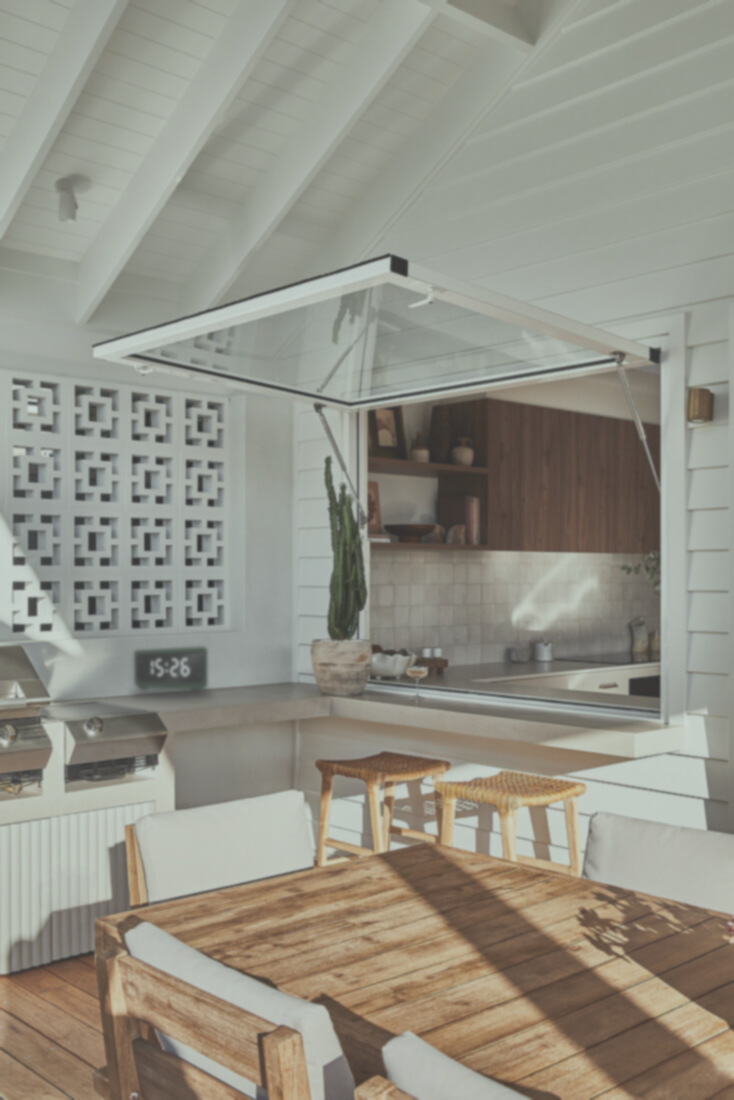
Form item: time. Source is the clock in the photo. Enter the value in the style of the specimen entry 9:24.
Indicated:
15:26
